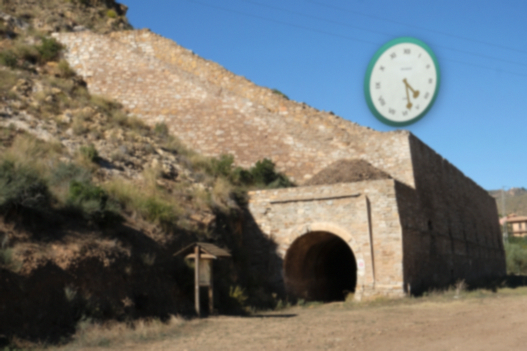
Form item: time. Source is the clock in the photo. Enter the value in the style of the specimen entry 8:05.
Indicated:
4:28
